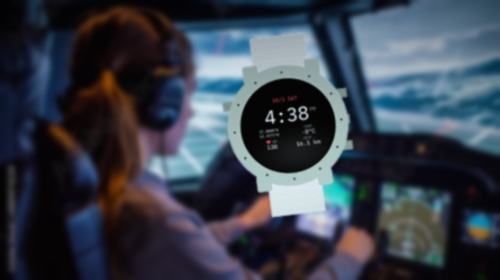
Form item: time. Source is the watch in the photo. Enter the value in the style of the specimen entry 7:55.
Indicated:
4:38
